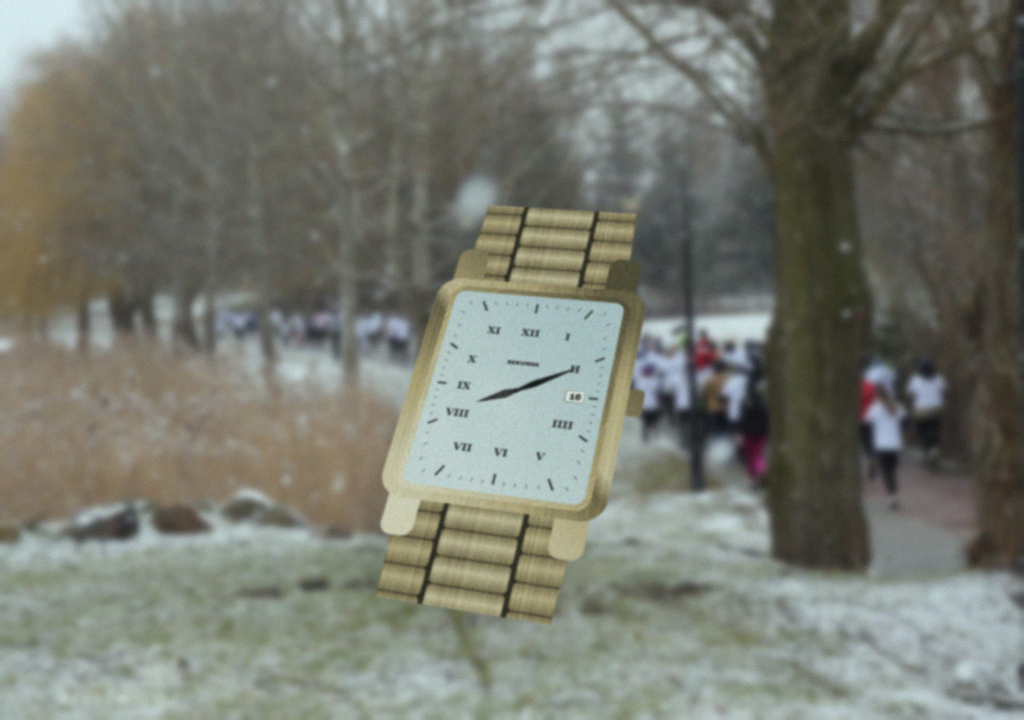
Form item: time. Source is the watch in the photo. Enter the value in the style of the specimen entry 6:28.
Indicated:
8:10
